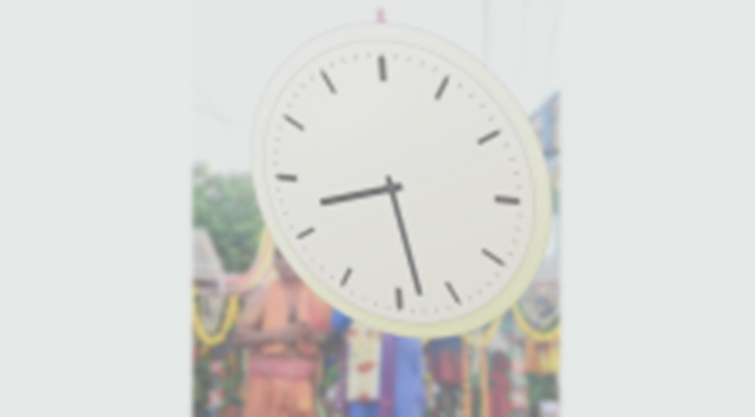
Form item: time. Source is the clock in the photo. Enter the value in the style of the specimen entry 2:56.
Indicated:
8:28
